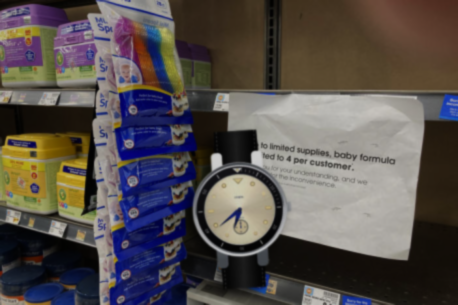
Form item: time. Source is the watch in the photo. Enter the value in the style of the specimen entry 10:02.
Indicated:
6:39
